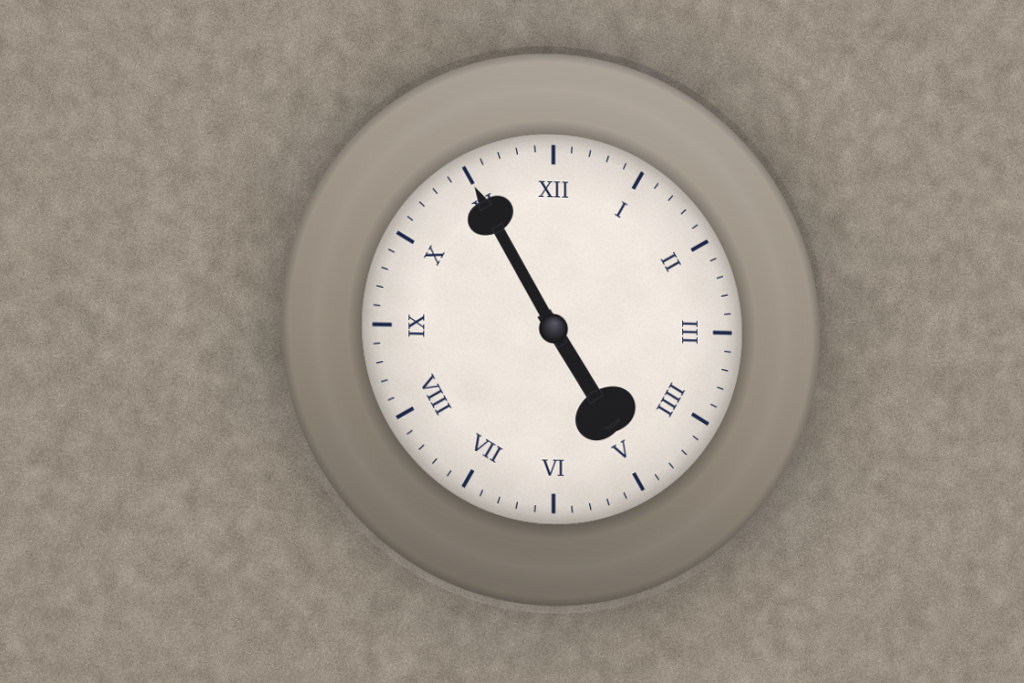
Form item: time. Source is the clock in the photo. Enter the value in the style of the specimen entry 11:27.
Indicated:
4:55
